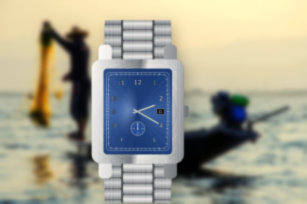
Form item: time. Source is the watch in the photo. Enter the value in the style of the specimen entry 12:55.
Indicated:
2:20
